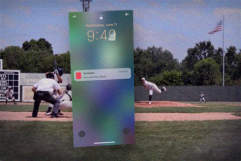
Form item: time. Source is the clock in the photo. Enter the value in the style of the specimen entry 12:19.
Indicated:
9:49
